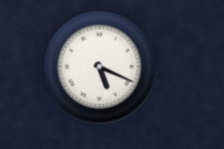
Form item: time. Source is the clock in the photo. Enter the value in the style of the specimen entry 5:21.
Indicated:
5:19
